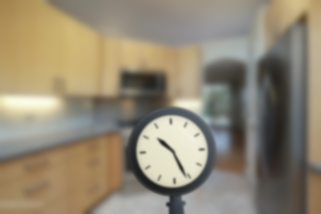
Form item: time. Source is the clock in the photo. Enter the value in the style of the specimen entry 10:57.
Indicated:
10:26
